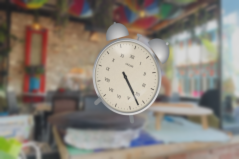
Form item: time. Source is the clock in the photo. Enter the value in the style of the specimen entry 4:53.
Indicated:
4:22
